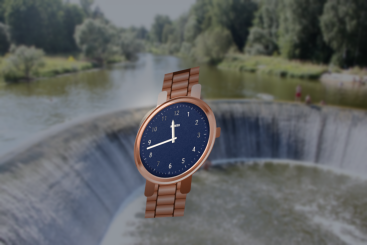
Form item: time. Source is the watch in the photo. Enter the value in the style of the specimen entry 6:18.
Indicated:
11:43
